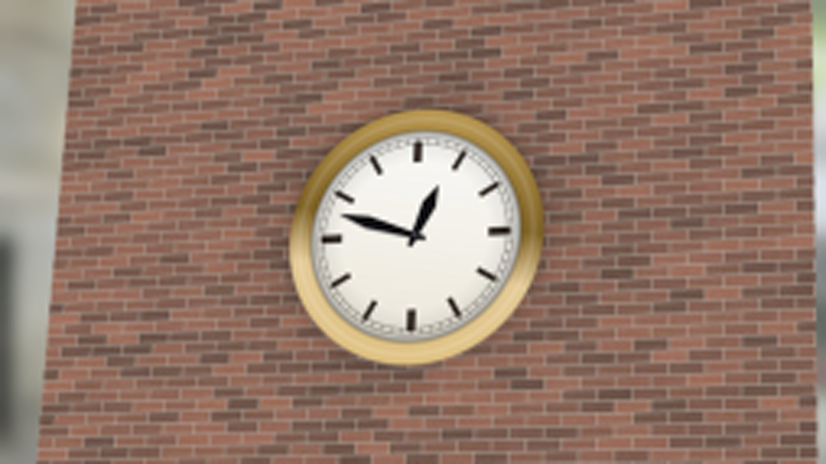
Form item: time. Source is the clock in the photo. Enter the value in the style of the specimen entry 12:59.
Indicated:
12:48
